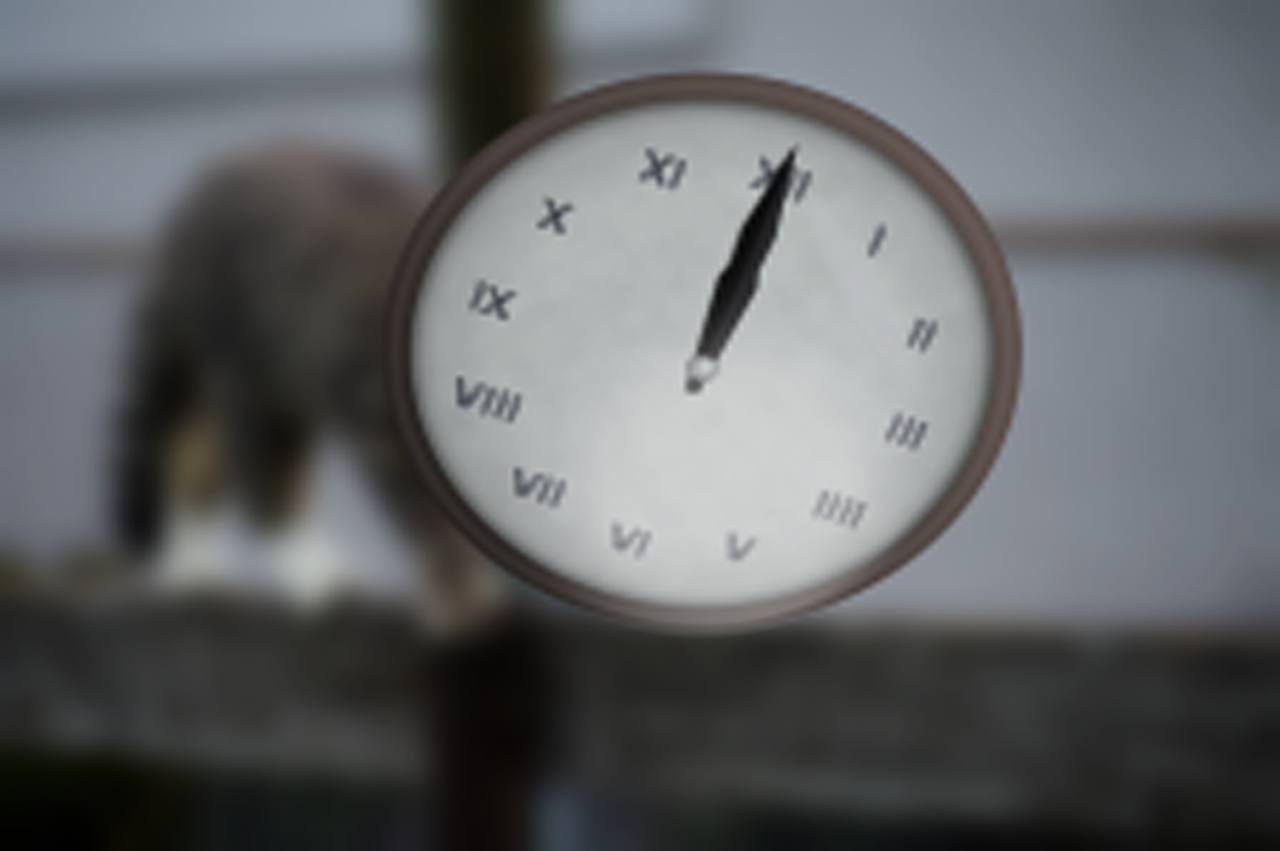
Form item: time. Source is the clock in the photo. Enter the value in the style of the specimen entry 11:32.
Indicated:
12:00
